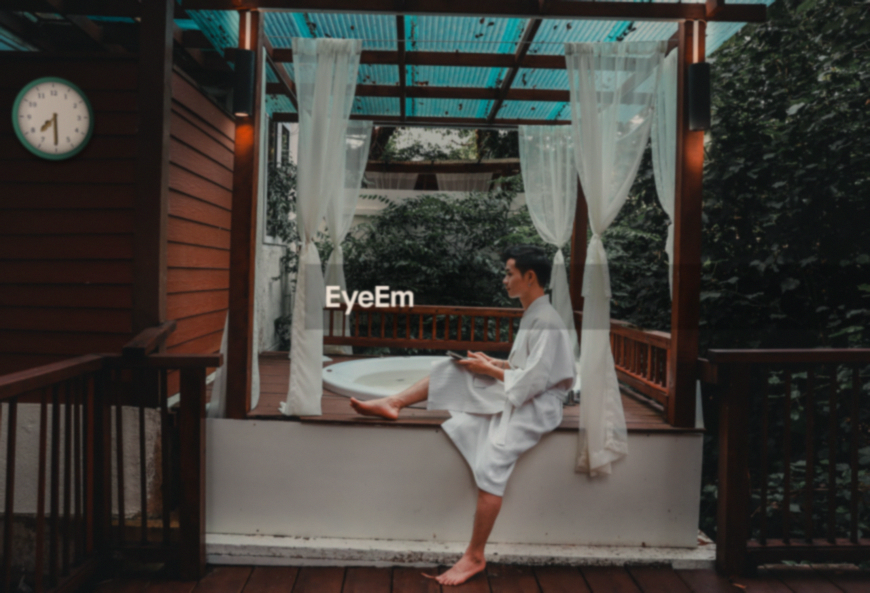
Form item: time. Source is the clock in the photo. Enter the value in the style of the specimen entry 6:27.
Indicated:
7:30
